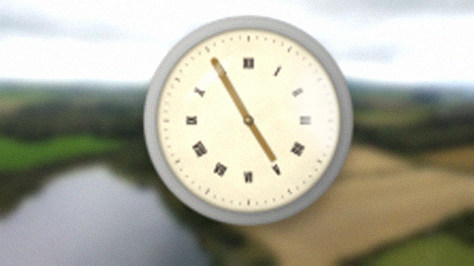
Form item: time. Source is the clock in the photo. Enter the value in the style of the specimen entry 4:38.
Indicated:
4:55
